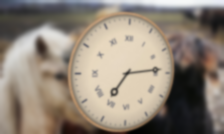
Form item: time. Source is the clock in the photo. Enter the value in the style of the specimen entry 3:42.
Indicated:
7:14
